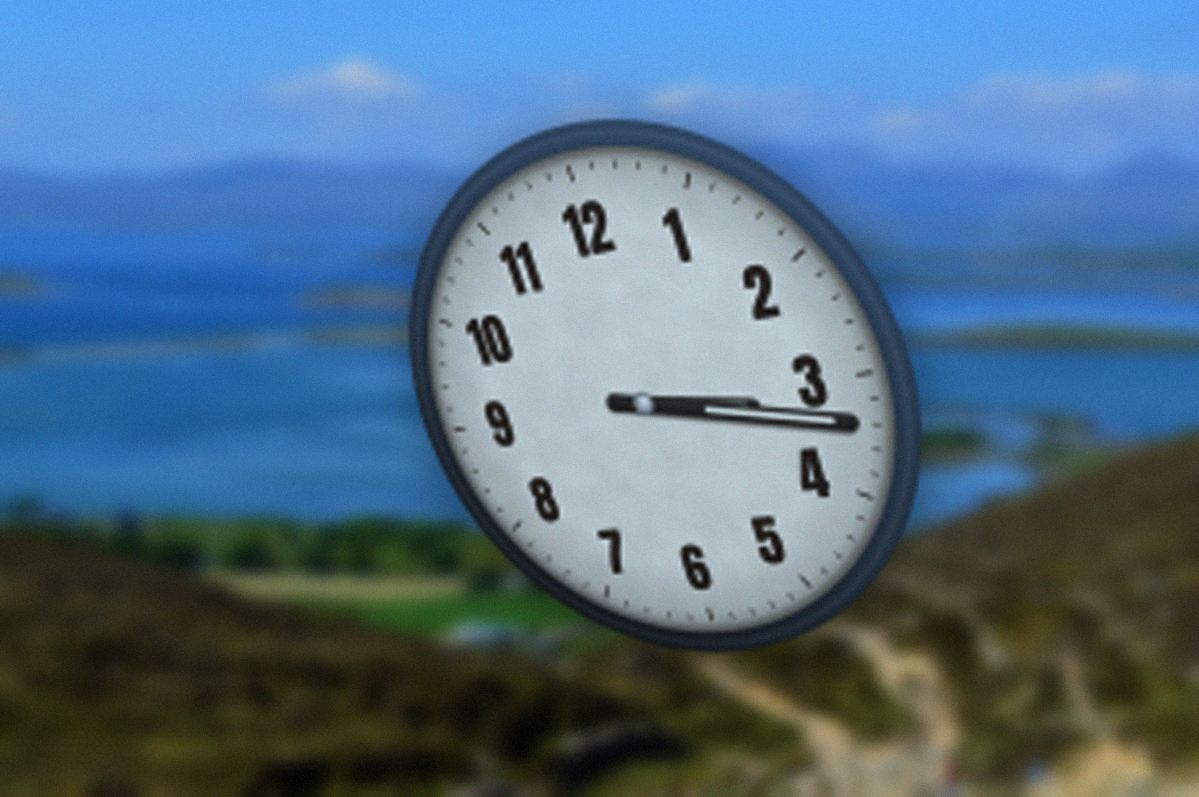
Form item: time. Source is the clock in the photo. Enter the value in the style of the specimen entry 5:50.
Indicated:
3:17
